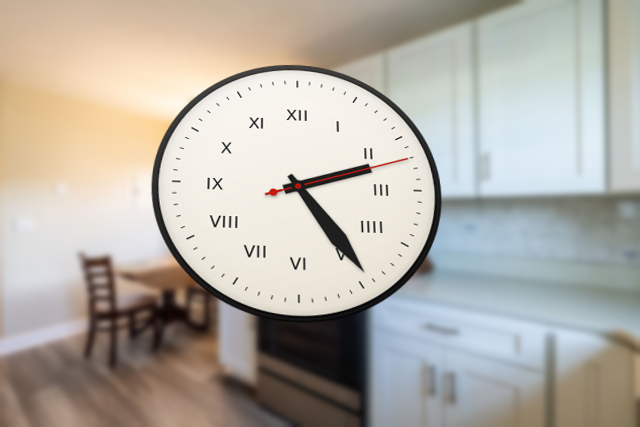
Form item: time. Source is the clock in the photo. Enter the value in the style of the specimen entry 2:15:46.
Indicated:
2:24:12
